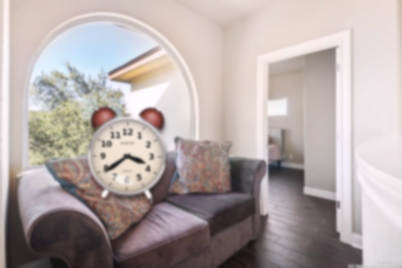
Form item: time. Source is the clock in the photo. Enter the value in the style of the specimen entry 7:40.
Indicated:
3:39
